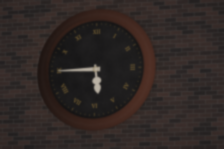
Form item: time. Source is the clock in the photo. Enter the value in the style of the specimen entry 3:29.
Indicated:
5:45
